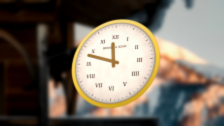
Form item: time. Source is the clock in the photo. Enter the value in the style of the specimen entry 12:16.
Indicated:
11:48
